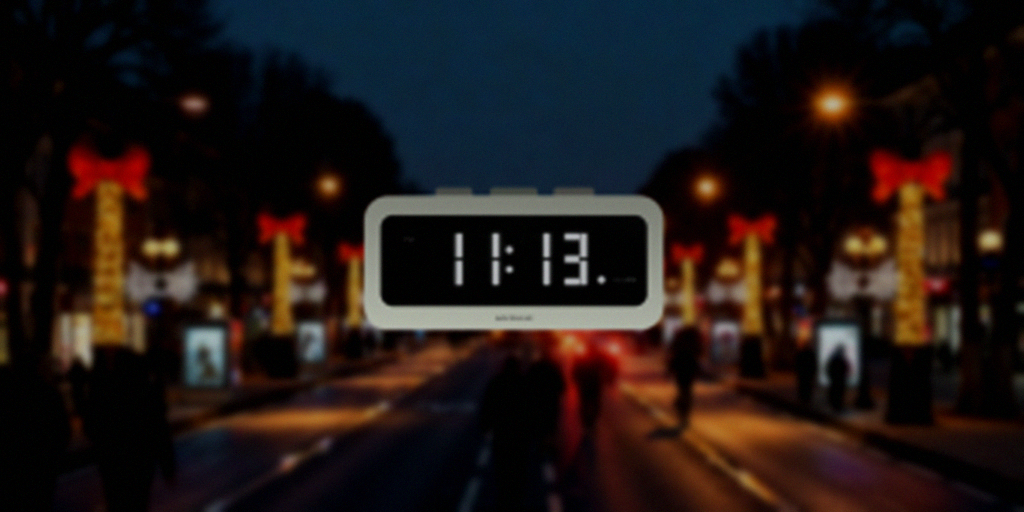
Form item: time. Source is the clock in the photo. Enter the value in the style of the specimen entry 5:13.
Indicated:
11:13
